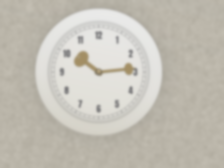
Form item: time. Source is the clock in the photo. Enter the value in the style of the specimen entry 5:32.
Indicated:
10:14
